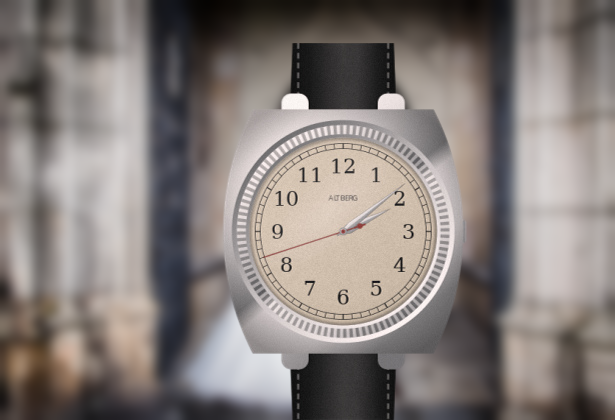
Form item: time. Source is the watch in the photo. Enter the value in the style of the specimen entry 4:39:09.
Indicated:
2:08:42
